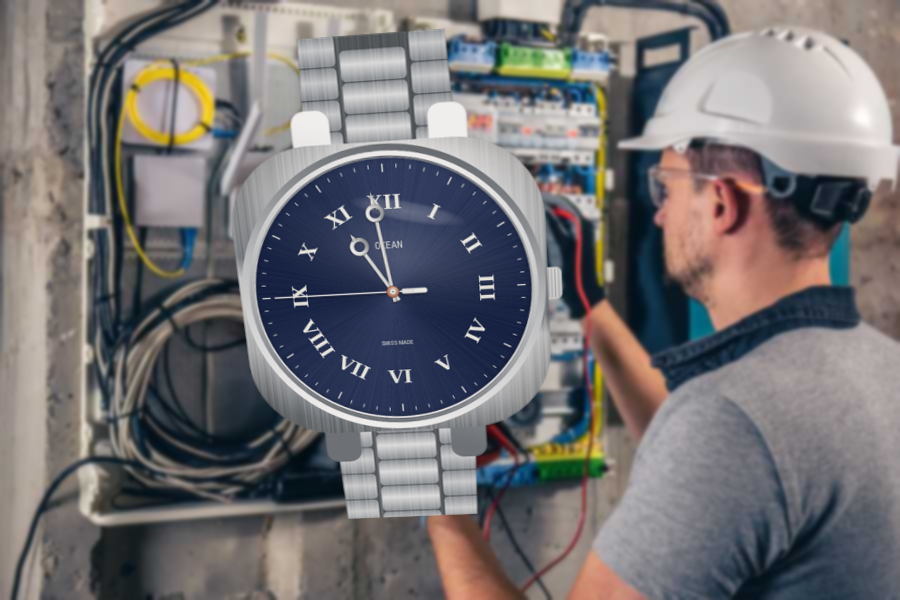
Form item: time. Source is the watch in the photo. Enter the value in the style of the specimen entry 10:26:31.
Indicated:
10:58:45
